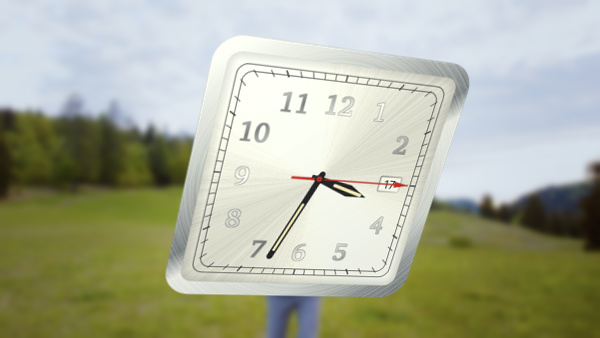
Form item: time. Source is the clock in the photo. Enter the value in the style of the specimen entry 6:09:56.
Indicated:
3:33:15
